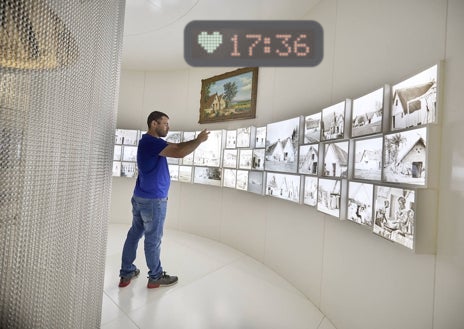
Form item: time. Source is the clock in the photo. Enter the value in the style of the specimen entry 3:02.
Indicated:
17:36
